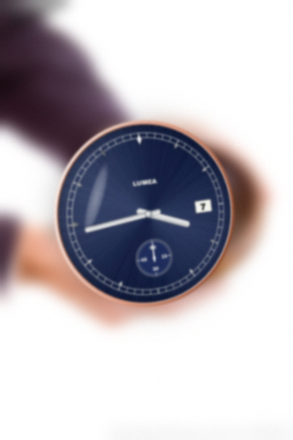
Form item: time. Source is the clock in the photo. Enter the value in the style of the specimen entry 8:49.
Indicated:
3:44
